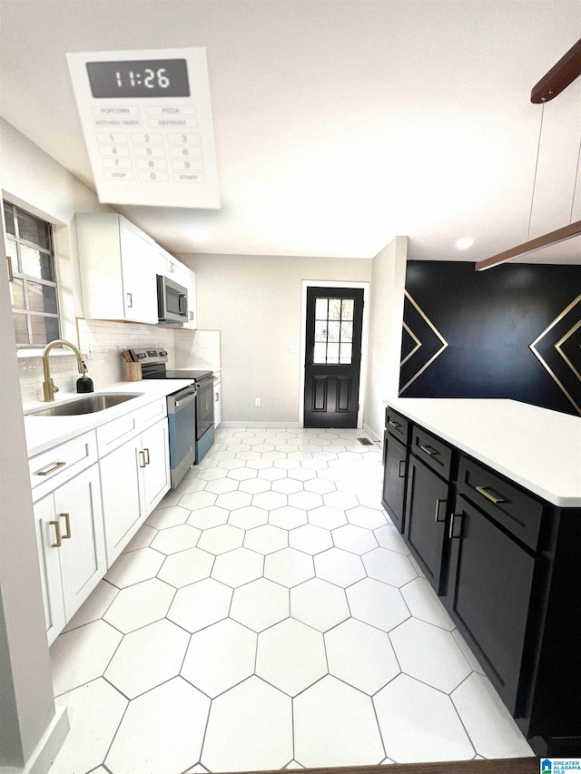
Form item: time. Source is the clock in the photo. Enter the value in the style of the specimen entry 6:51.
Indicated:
11:26
